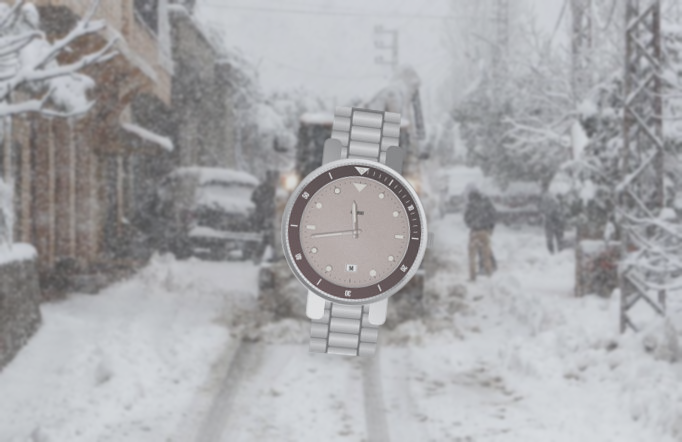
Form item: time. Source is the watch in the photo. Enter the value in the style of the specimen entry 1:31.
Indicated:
11:43
